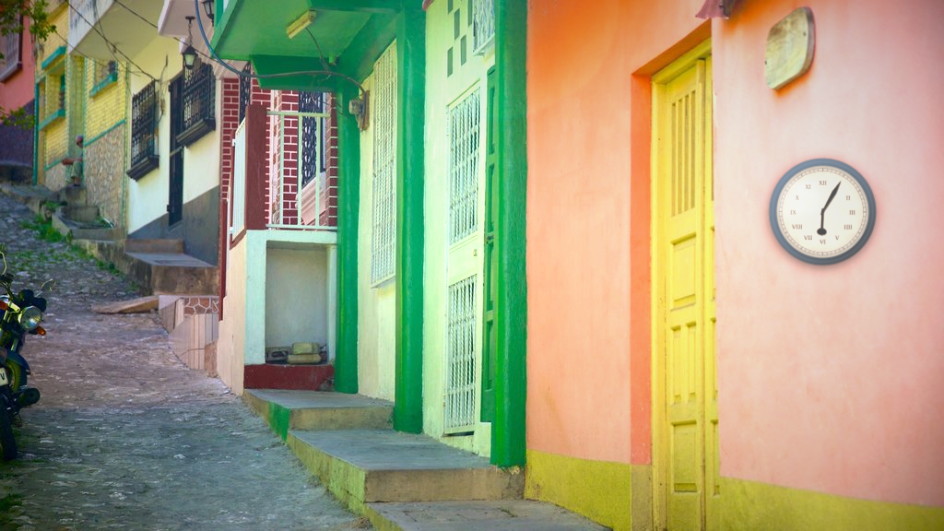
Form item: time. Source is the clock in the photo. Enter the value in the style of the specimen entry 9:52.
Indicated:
6:05
